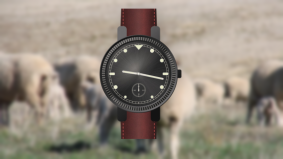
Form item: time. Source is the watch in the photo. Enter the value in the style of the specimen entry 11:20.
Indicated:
9:17
